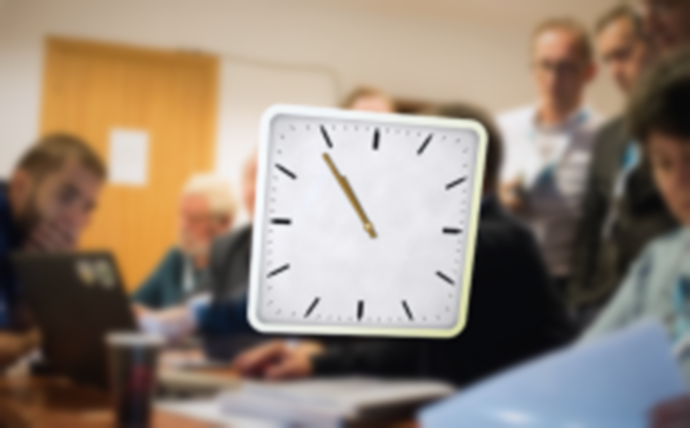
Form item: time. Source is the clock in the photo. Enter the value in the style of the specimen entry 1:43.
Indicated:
10:54
